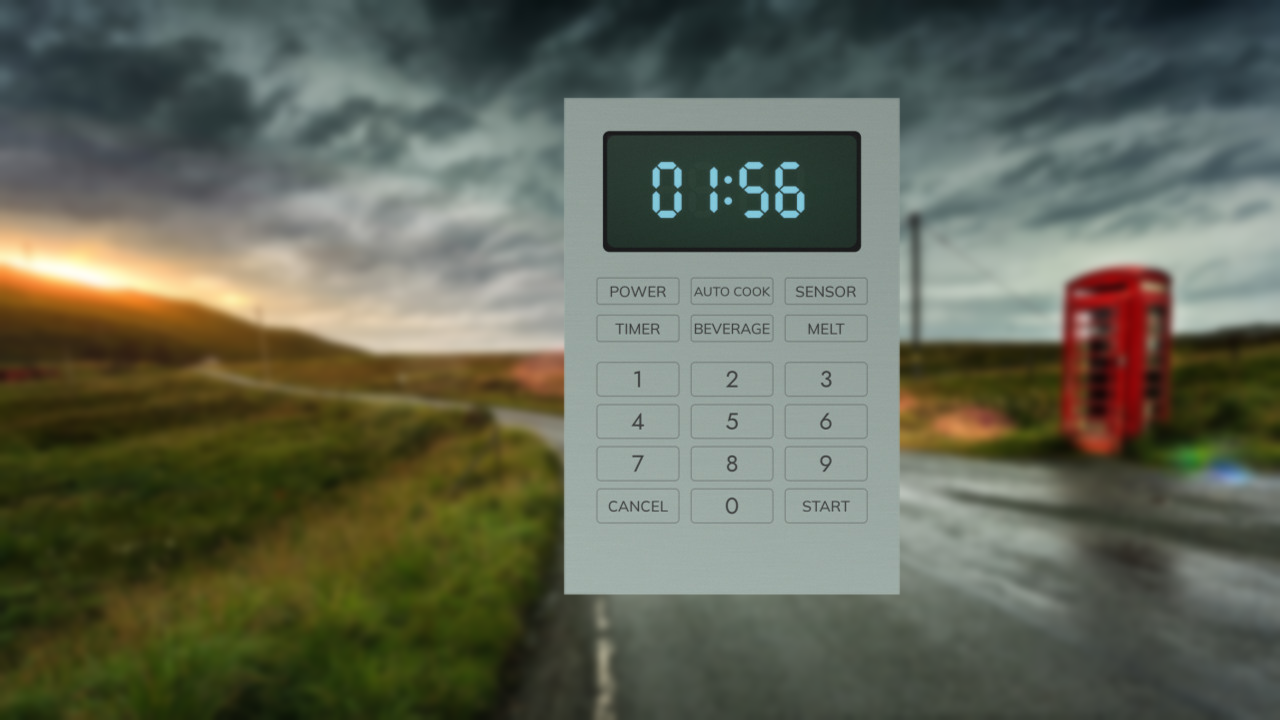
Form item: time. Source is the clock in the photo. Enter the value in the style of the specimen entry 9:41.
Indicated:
1:56
